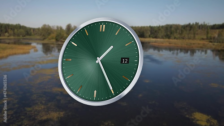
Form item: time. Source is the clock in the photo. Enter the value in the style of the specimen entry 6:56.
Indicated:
1:25
